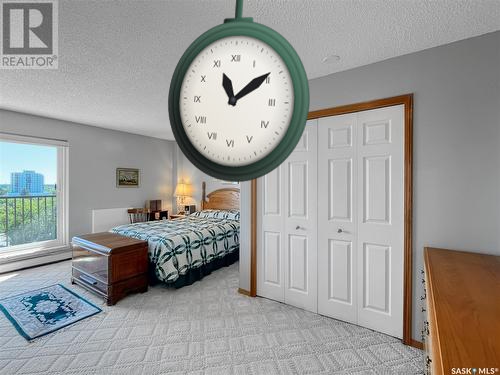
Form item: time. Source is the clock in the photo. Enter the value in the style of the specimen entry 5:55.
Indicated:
11:09
